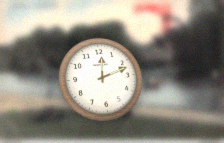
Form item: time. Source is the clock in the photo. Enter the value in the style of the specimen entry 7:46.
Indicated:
12:12
